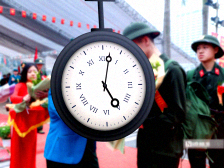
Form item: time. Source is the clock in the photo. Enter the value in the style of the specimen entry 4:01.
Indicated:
5:02
